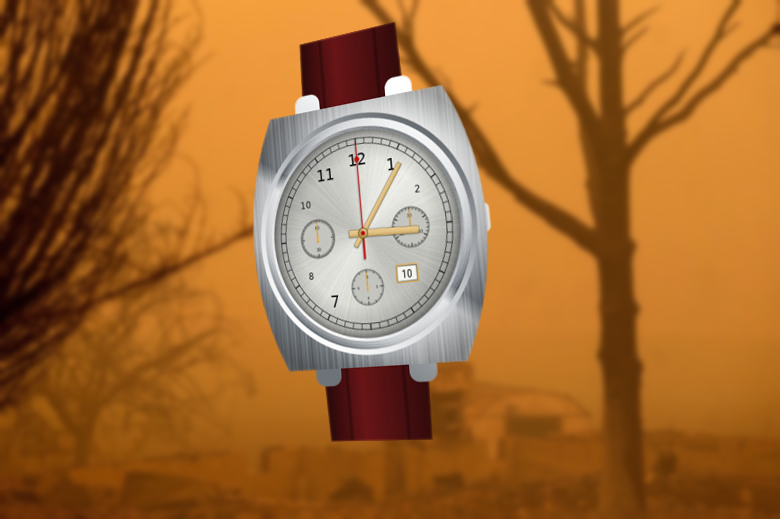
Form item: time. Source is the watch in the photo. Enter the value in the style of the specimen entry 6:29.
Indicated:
3:06
